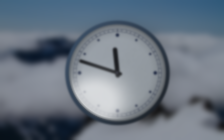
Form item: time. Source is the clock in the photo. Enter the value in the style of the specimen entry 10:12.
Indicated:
11:48
